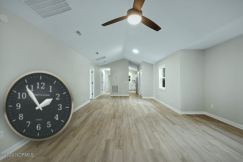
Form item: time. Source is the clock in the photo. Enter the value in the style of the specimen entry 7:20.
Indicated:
1:54
